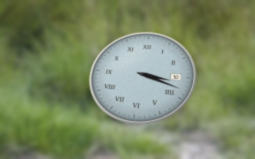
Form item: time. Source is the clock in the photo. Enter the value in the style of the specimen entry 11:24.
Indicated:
3:18
